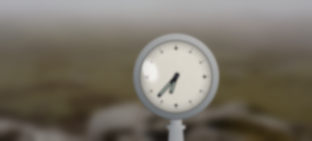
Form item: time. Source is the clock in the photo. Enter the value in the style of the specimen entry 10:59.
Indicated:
6:37
